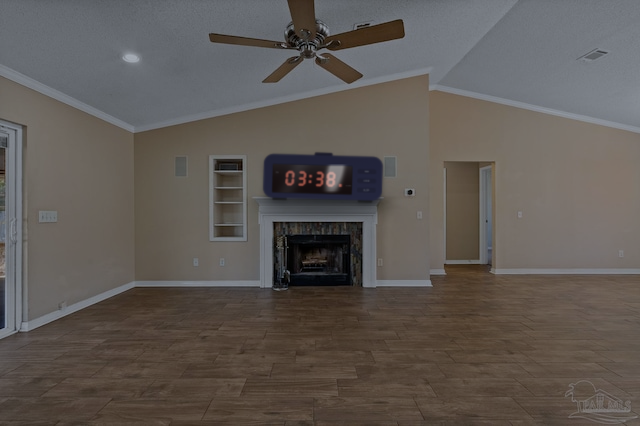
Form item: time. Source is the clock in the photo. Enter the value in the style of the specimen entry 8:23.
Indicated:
3:38
